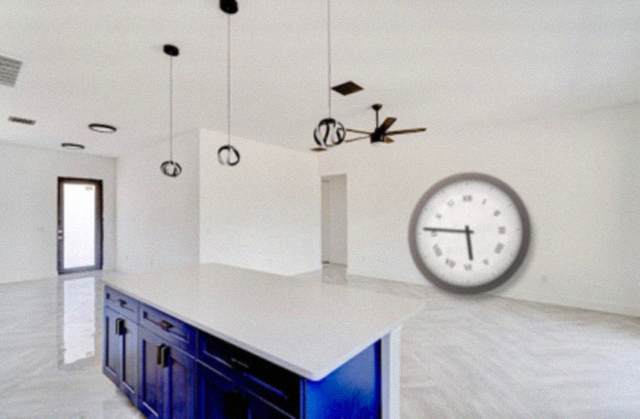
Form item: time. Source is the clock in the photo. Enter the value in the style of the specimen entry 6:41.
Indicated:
5:46
